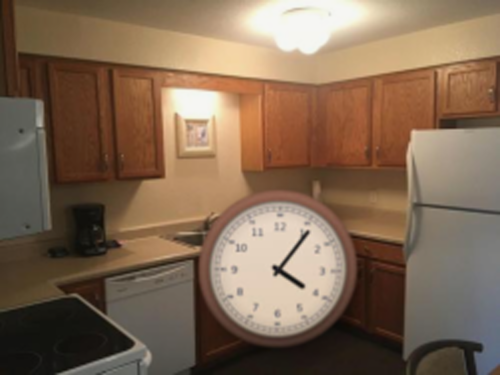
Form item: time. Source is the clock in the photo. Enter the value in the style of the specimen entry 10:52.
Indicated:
4:06
